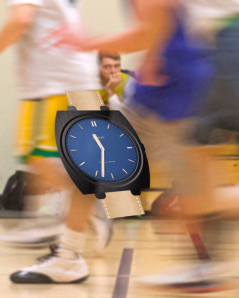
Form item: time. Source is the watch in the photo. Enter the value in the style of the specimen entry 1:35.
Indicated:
11:33
